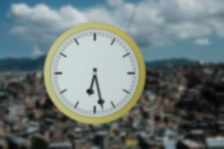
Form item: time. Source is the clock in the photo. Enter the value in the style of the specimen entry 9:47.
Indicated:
6:28
